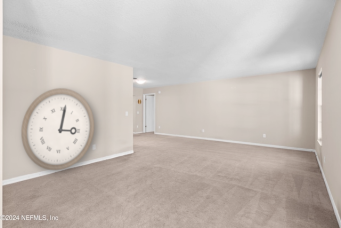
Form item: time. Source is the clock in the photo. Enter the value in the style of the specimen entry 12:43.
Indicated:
3:01
